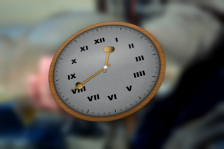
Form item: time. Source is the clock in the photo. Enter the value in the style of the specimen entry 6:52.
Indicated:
12:41
